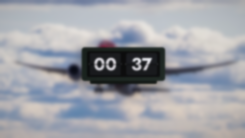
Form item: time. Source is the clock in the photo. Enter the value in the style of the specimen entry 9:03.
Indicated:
0:37
